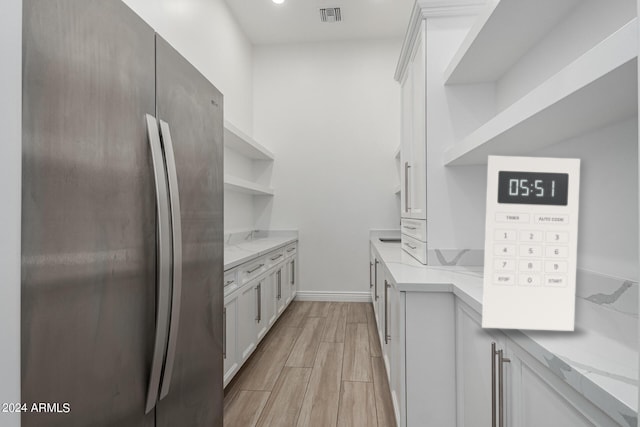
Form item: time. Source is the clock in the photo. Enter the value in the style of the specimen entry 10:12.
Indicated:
5:51
